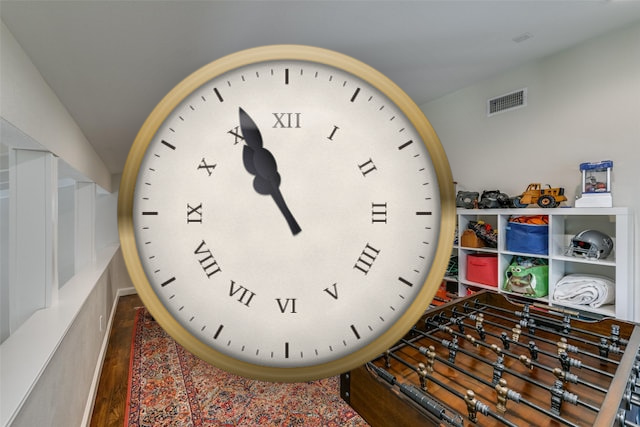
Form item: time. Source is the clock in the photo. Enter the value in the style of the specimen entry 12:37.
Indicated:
10:56
